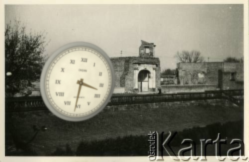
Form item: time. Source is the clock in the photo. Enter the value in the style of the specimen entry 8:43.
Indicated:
3:31
